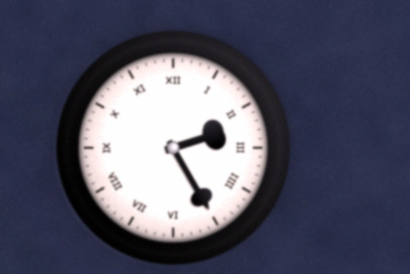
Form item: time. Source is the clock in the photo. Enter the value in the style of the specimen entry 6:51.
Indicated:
2:25
